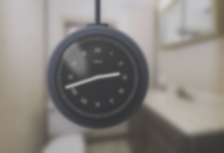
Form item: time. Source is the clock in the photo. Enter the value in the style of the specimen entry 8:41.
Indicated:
2:42
